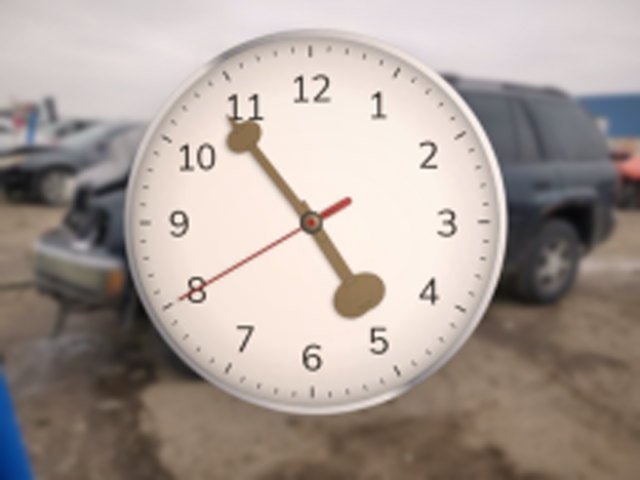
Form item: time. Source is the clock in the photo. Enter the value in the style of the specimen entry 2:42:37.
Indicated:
4:53:40
